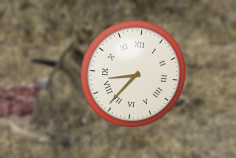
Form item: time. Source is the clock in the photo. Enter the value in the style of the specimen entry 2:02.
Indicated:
8:36
